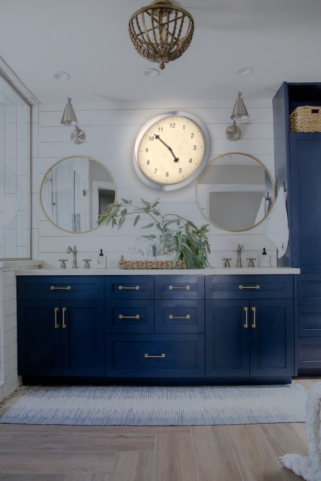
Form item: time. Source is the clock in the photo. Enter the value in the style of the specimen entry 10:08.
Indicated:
4:52
